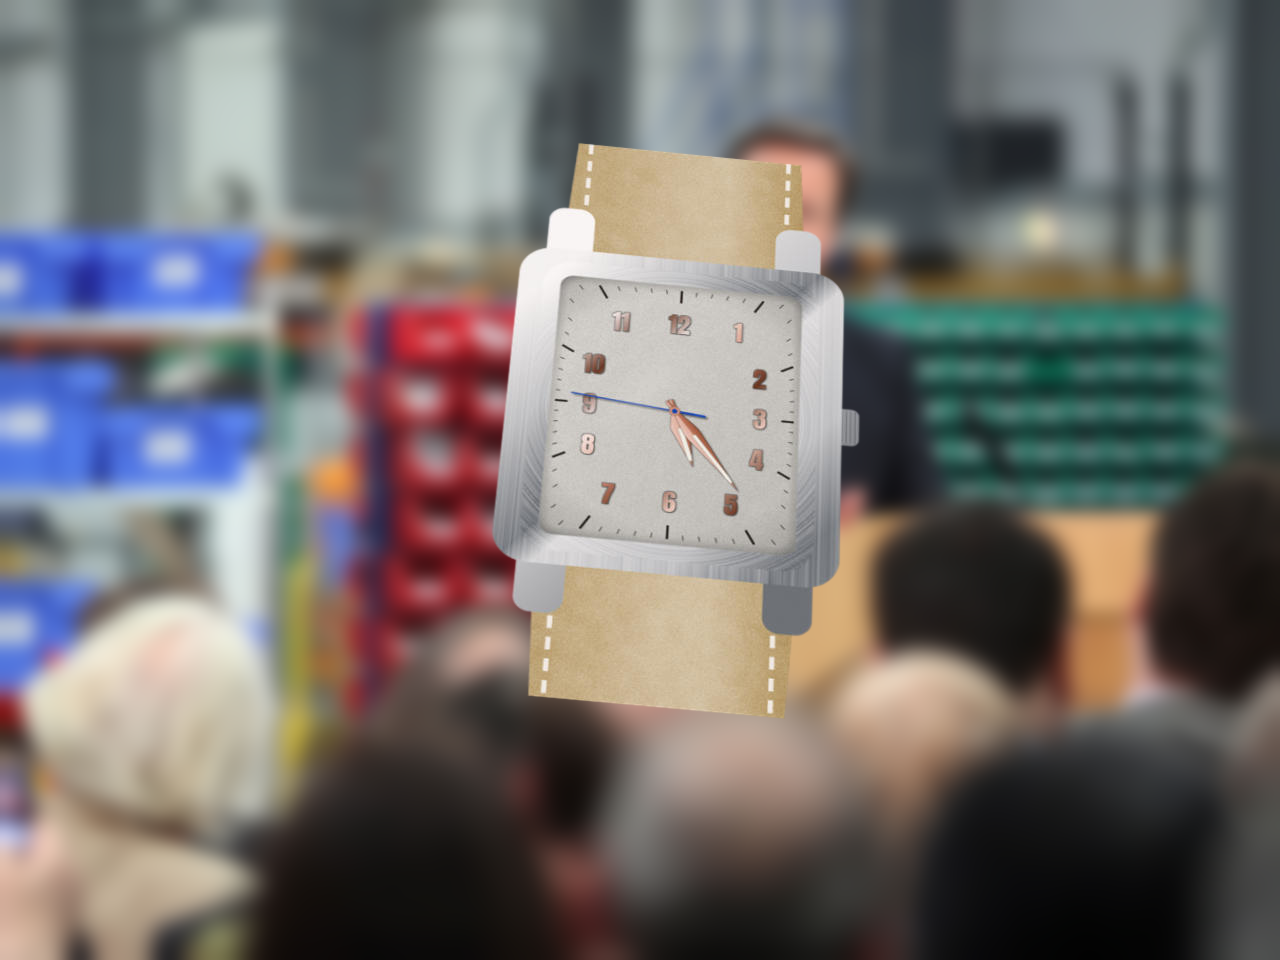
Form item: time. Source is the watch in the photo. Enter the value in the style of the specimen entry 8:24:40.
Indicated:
5:23:46
